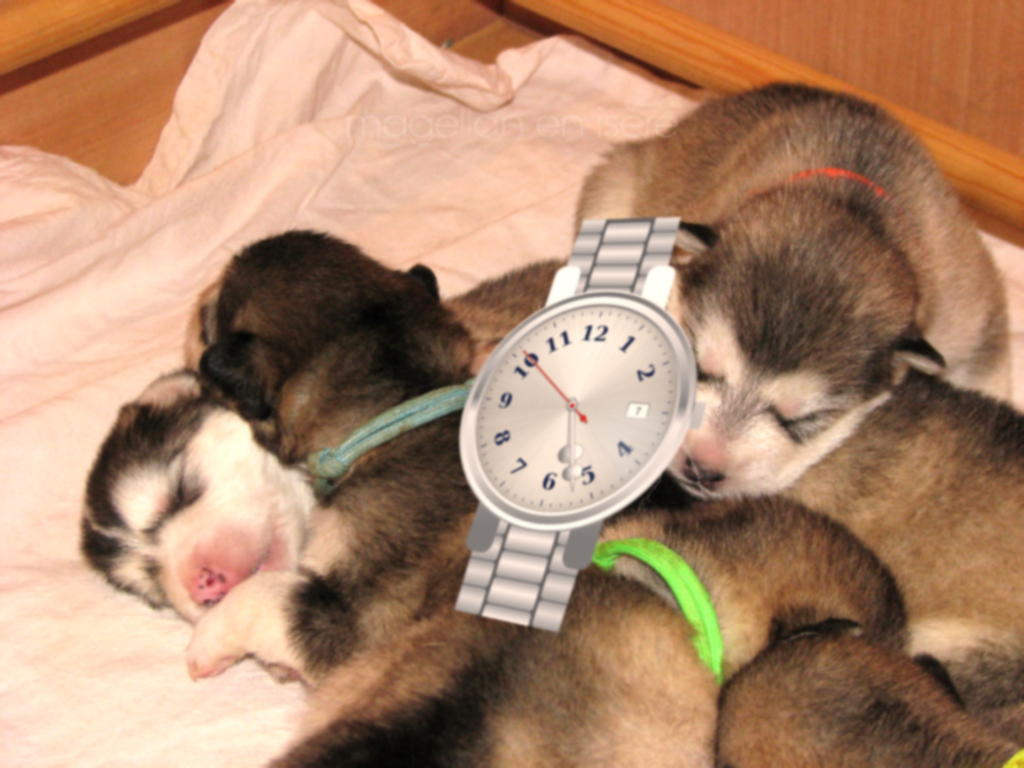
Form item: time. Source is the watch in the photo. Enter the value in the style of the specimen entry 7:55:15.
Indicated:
5:26:51
